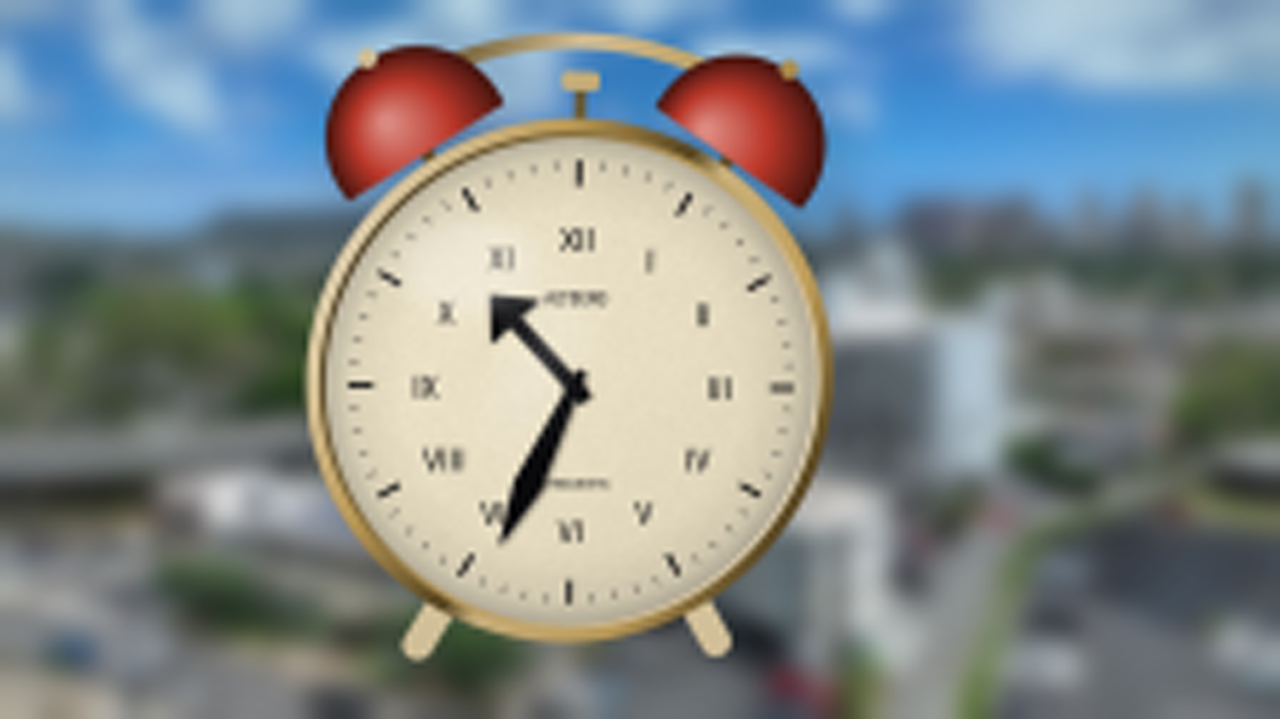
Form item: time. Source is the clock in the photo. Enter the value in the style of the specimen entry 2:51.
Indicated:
10:34
